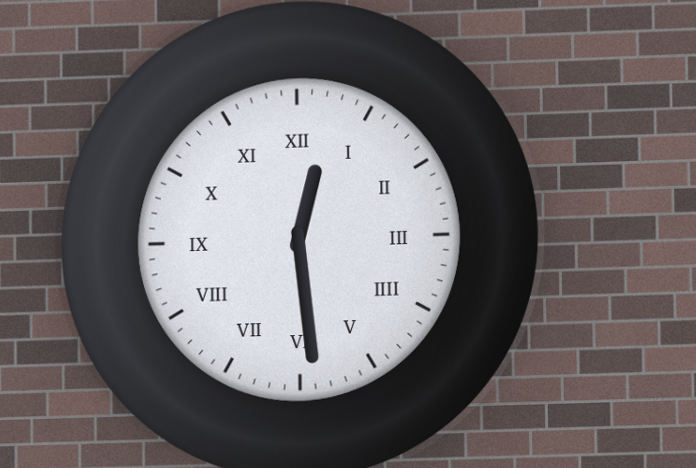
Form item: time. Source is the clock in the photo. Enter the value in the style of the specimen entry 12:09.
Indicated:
12:29
